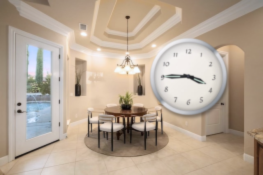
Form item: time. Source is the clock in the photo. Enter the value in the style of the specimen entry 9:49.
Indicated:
3:45
